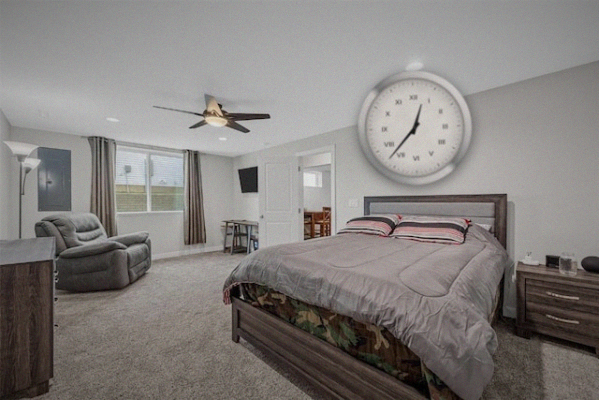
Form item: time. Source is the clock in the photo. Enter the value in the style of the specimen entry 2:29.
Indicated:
12:37
